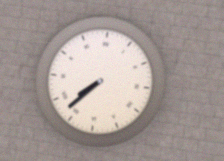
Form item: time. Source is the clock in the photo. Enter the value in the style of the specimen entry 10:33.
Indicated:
7:37
